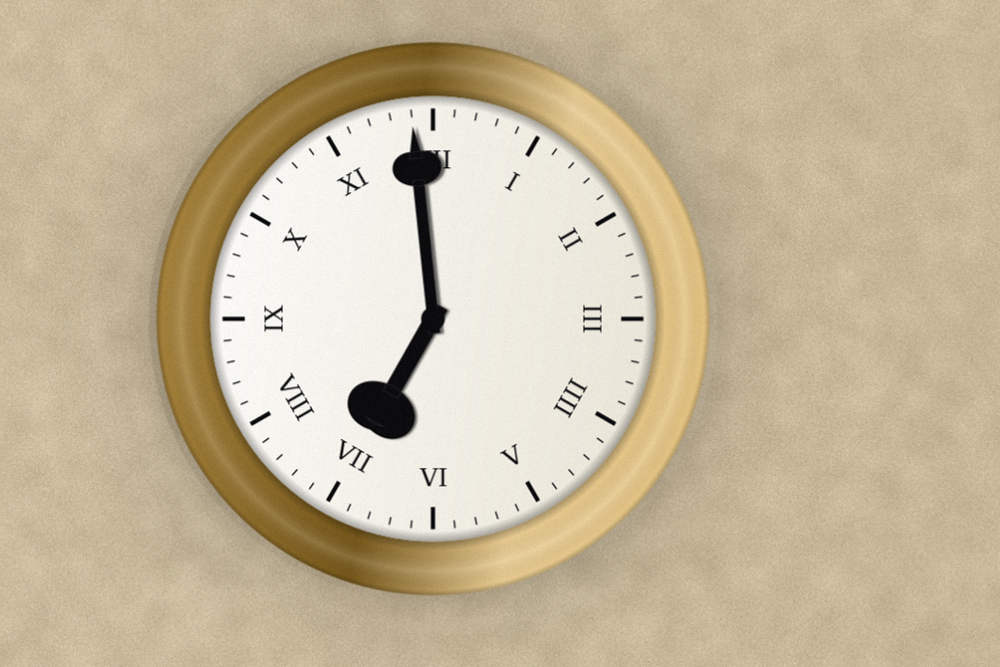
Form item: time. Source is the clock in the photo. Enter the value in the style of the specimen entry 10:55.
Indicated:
6:59
